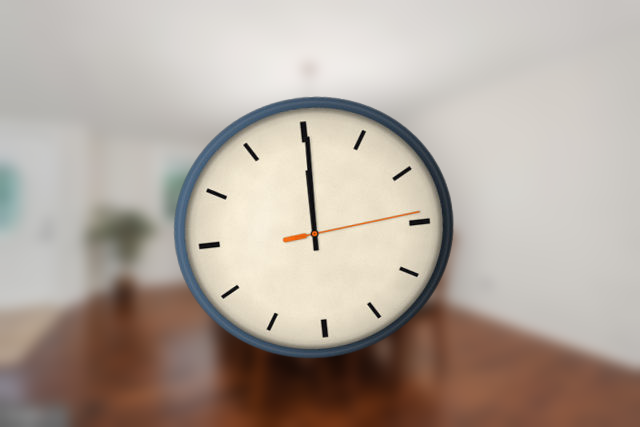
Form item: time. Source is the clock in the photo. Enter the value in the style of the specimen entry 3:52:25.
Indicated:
12:00:14
